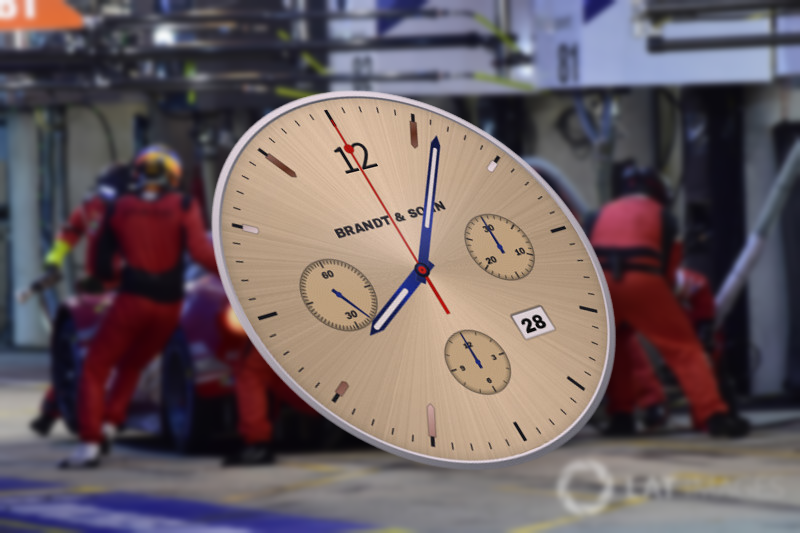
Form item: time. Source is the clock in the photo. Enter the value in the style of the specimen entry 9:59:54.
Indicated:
8:06:25
